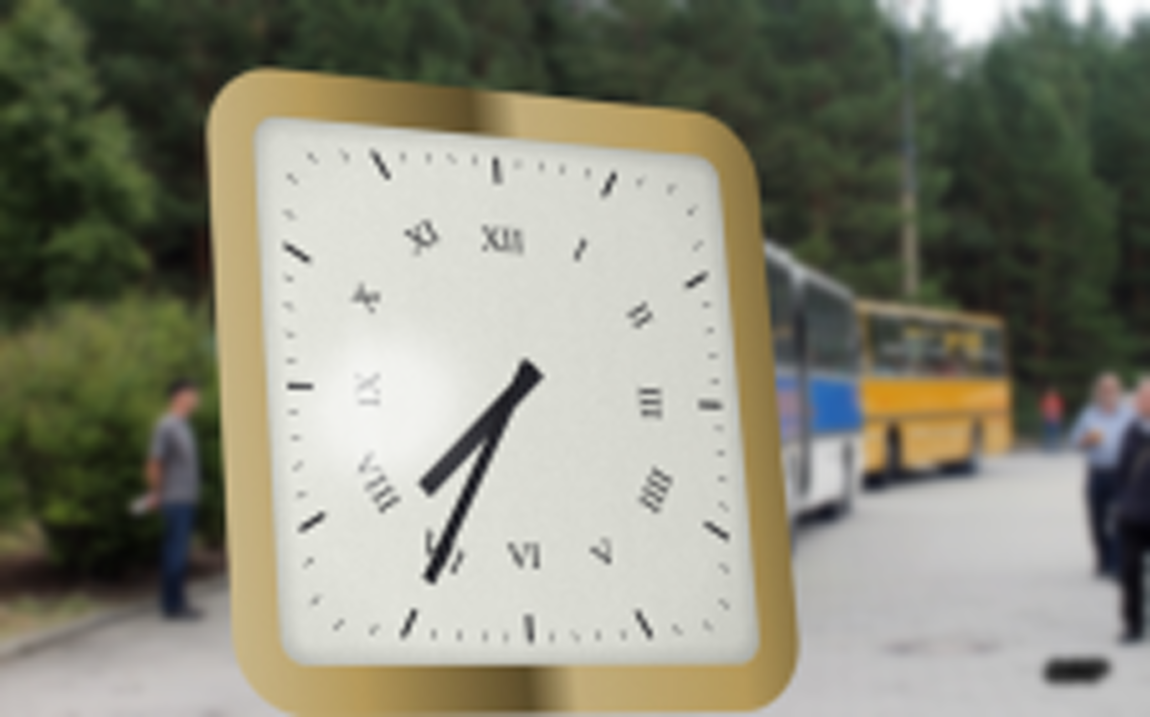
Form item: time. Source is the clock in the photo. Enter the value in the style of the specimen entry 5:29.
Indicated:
7:35
